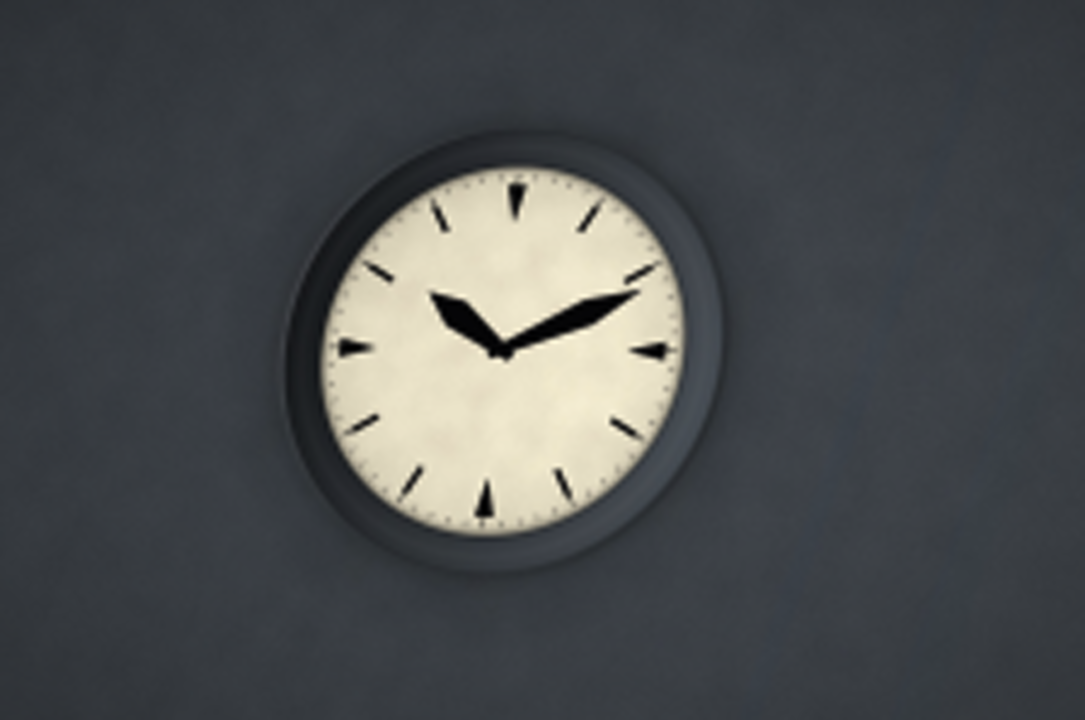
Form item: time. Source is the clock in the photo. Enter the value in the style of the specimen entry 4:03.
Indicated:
10:11
